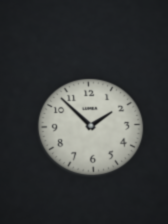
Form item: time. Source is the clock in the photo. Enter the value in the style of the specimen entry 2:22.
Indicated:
1:53
